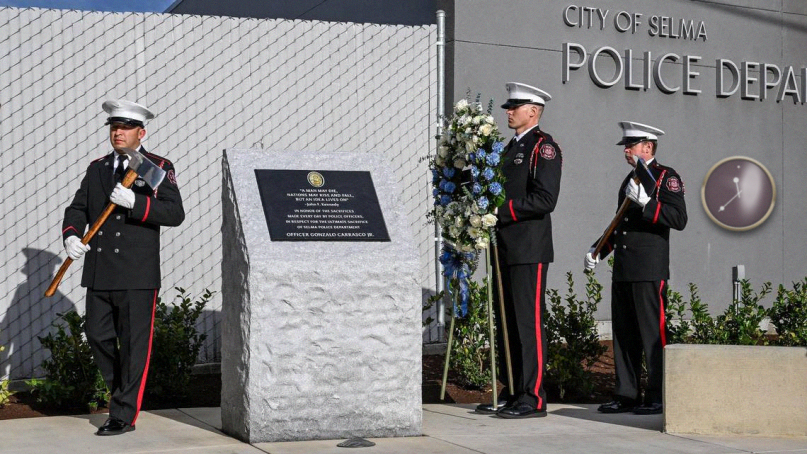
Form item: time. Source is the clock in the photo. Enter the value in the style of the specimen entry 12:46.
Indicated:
11:38
